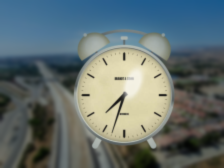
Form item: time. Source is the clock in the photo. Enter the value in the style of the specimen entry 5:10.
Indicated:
7:33
